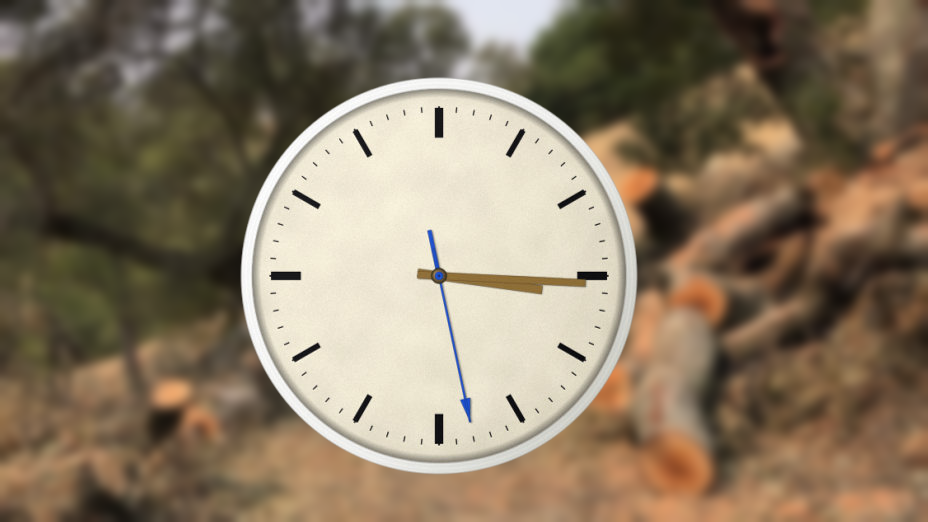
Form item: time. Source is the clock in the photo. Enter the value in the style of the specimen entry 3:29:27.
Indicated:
3:15:28
